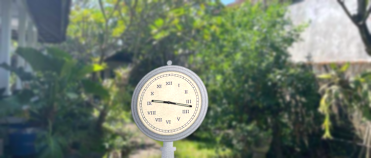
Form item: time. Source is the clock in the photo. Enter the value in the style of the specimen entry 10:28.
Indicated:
9:17
